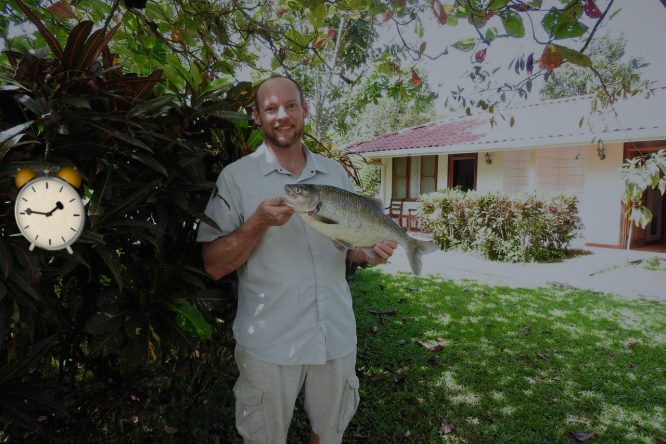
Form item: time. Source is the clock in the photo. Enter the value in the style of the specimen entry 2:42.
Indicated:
1:46
